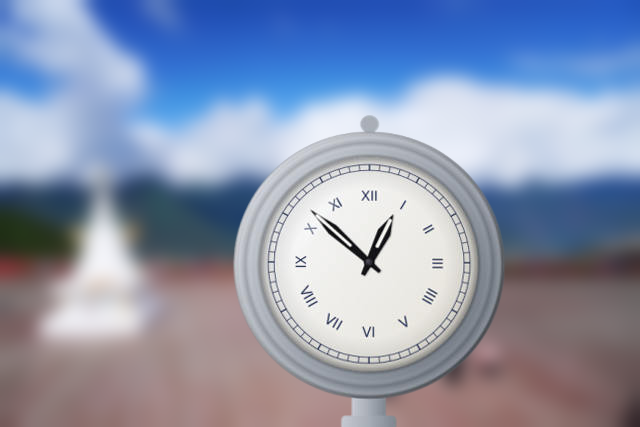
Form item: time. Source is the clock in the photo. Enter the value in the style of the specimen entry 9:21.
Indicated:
12:52
